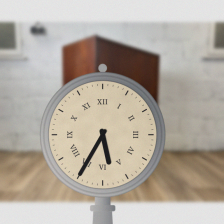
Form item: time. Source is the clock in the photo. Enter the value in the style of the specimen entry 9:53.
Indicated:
5:35
